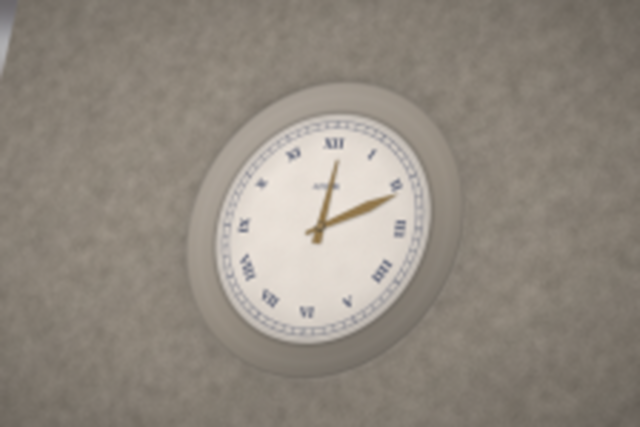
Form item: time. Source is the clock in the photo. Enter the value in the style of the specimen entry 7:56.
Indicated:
12:11
